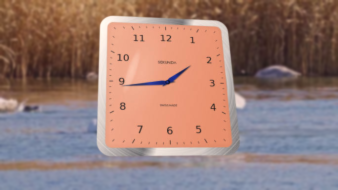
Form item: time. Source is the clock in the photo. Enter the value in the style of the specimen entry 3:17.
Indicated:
1:44
